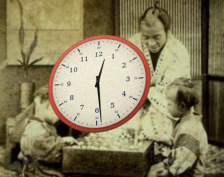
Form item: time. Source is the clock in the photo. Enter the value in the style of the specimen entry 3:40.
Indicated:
12:29
